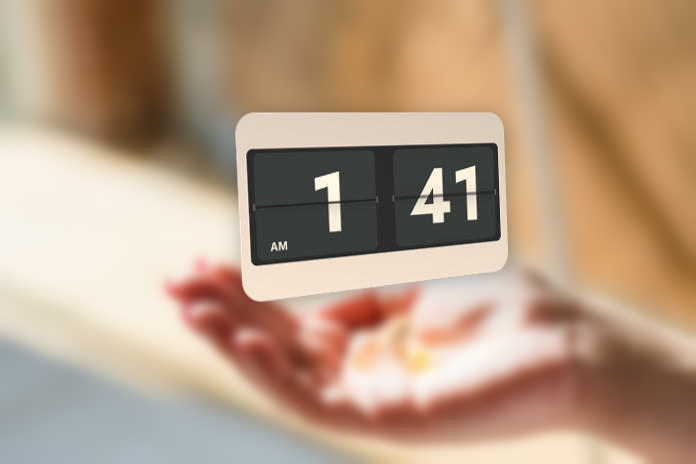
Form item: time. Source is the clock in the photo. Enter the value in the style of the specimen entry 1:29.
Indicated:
1:41
